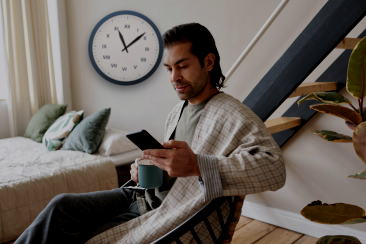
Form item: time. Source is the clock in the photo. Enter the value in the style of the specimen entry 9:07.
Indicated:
11:08
